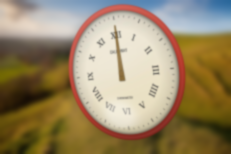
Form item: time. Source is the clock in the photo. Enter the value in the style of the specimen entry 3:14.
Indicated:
12:00
